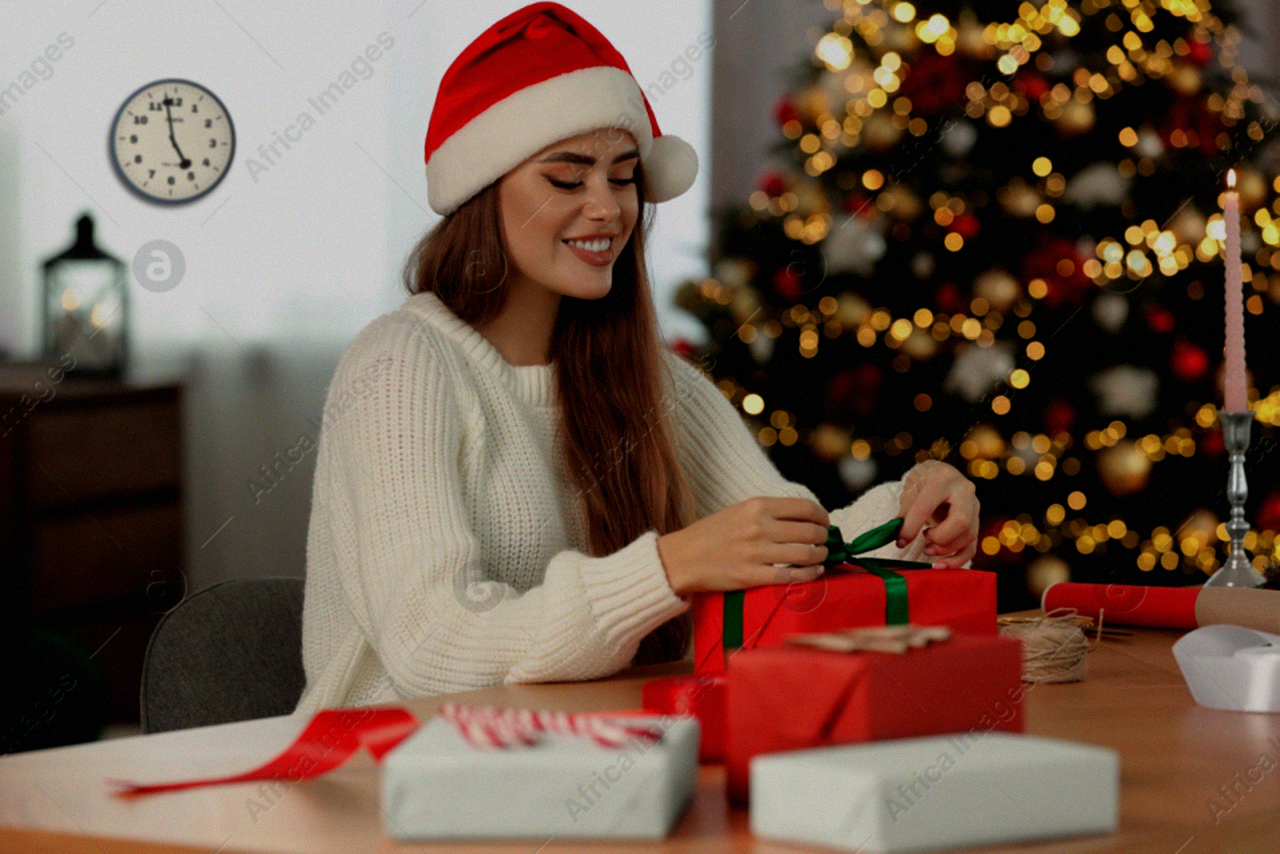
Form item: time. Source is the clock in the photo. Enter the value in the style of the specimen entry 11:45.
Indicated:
4:58
